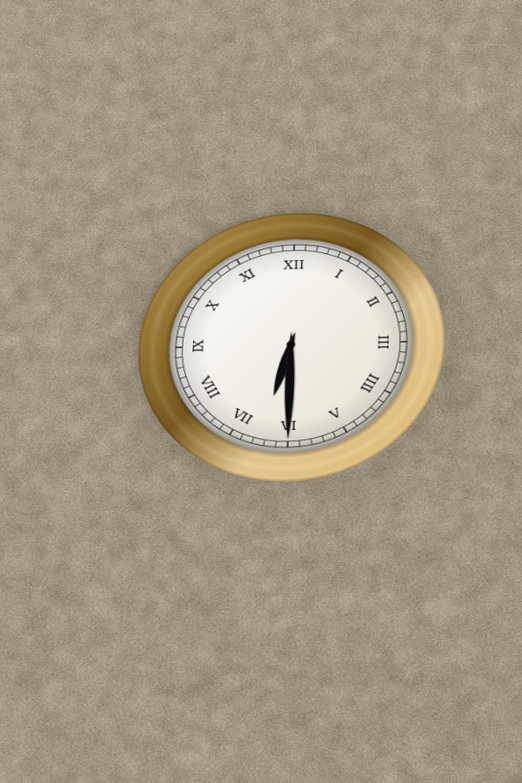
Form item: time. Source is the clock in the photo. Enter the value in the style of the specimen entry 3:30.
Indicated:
6:30
